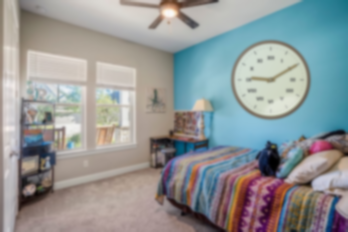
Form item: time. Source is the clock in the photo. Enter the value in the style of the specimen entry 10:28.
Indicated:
9:10
